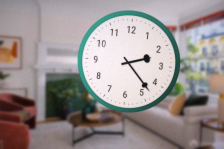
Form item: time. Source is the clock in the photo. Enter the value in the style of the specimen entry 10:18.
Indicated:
2:23
